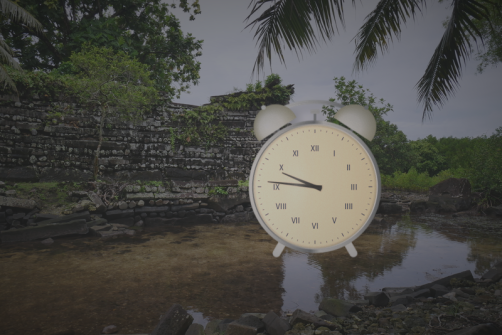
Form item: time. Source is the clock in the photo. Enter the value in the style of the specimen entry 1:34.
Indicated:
9:46
